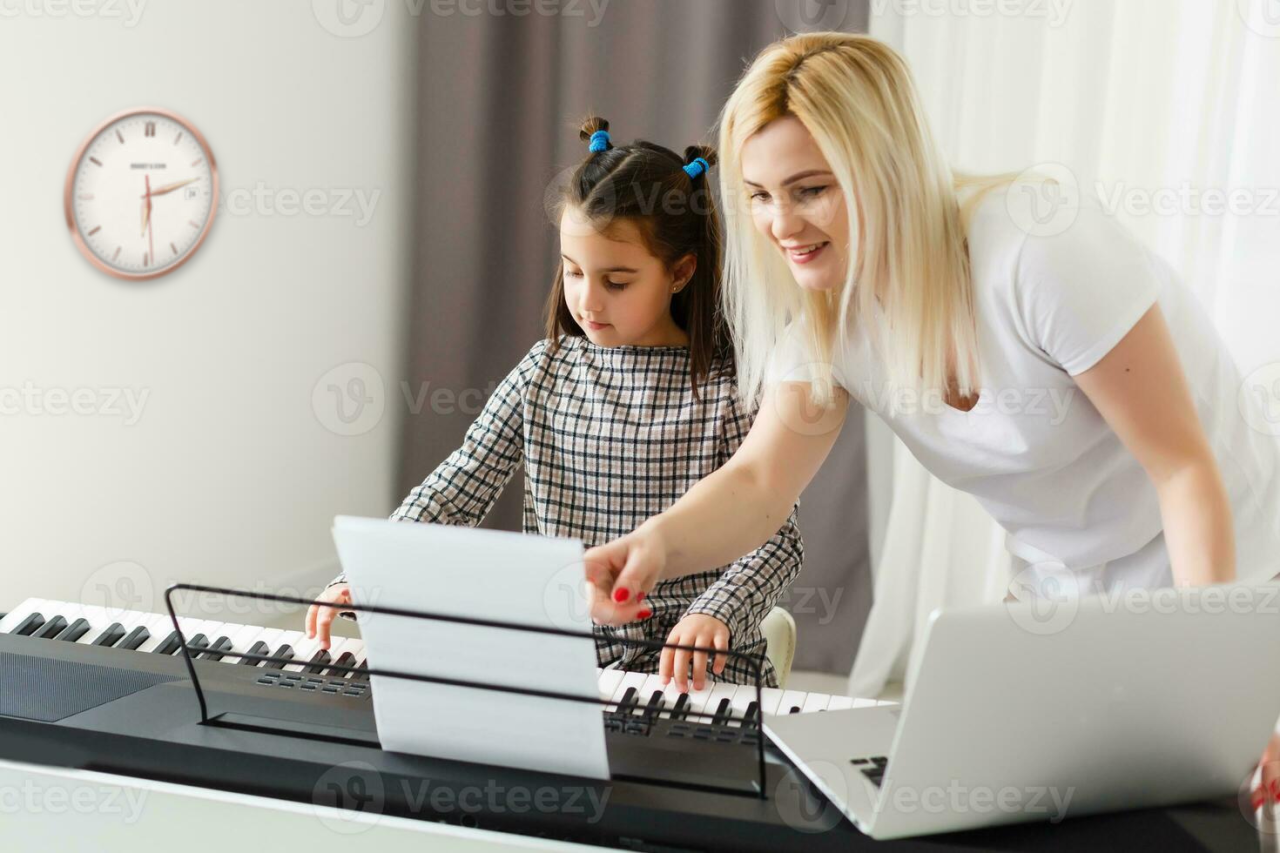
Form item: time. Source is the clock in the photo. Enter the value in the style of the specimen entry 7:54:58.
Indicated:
6:12:29
